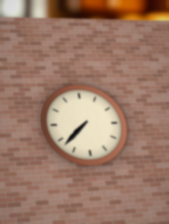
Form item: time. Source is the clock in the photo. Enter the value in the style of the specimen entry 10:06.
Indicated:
7:38
